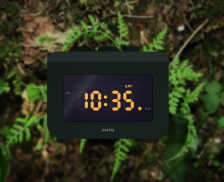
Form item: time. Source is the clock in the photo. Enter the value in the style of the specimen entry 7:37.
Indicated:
10:35
